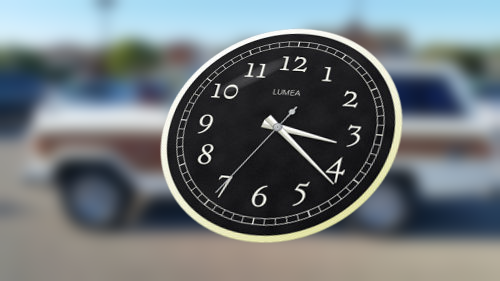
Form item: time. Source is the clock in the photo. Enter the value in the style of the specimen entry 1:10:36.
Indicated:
3:21:35
